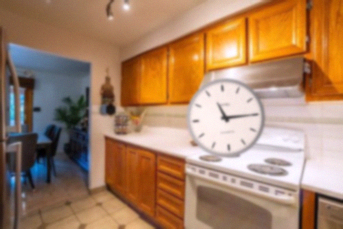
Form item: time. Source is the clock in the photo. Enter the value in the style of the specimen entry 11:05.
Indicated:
11:15
